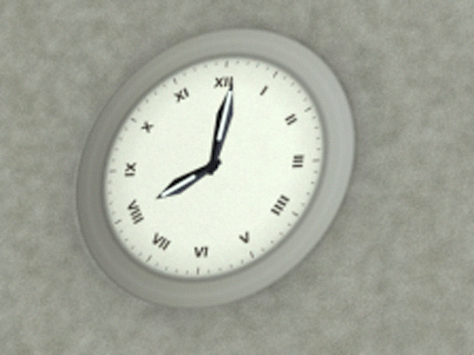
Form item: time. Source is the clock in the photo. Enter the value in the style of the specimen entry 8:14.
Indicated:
8:01
